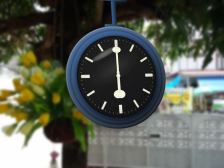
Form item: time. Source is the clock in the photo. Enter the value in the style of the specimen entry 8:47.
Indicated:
6:00
